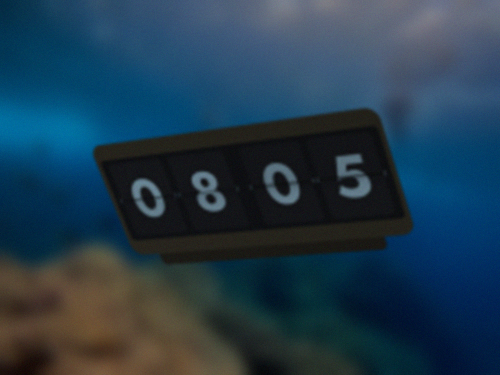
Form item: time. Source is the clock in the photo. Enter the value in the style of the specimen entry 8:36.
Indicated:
8:05
